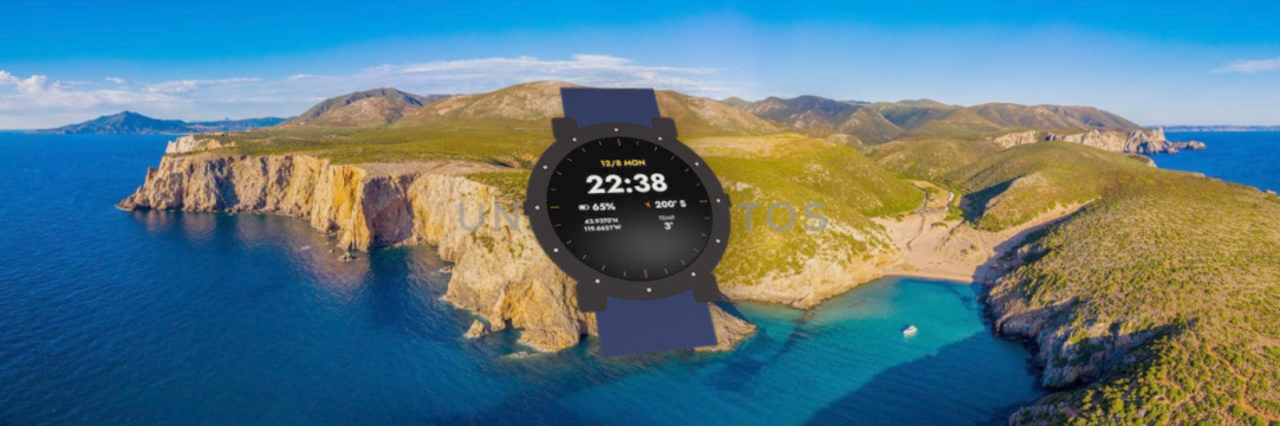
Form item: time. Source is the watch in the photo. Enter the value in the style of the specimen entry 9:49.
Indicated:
22:38
